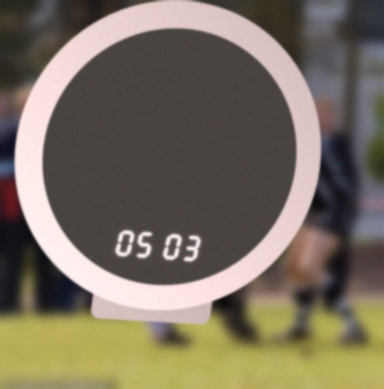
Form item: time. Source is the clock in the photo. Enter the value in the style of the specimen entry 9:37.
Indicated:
5:03
